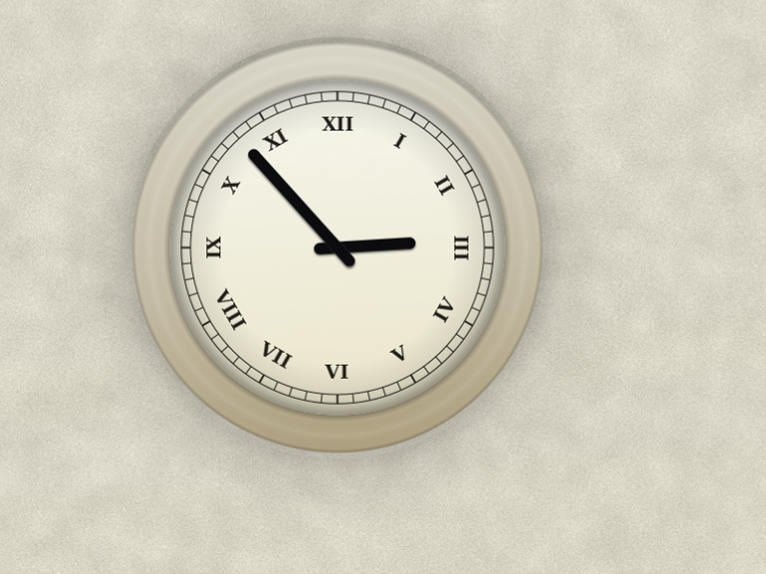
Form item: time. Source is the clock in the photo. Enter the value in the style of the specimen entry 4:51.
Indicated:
2:53
